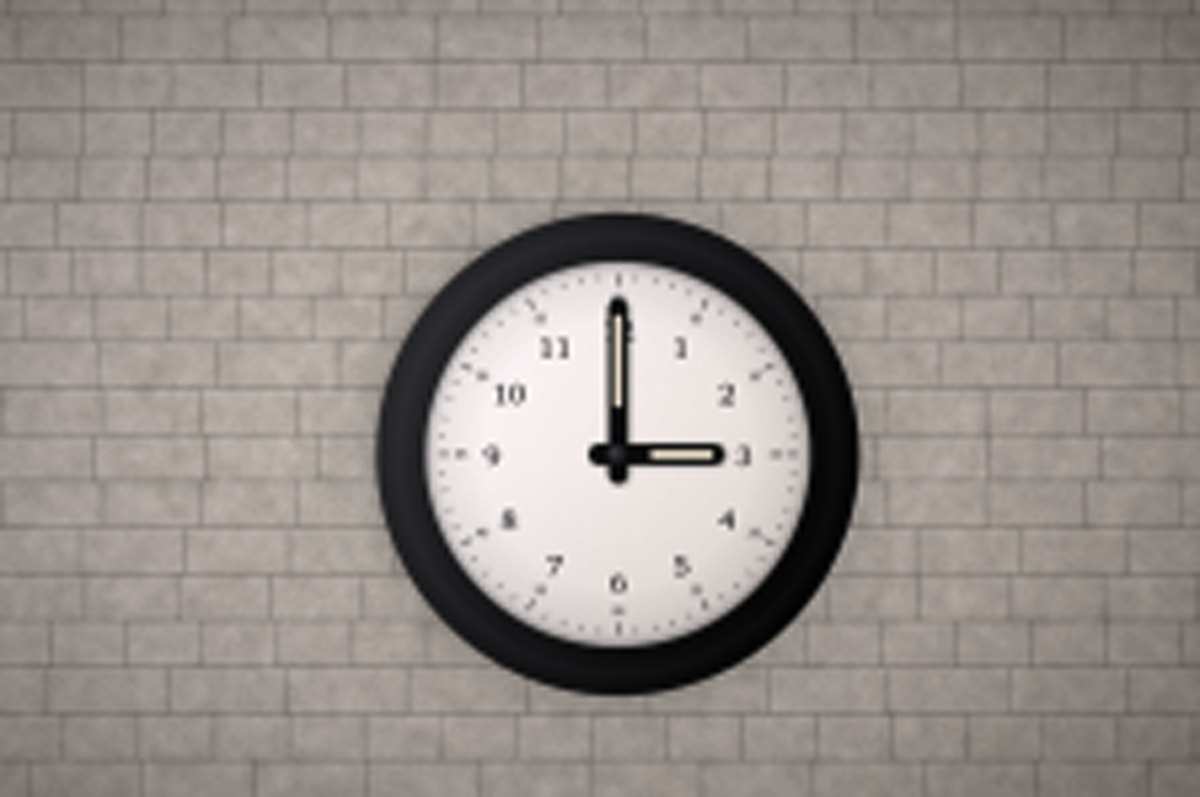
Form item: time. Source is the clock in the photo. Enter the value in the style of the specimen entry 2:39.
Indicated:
3:00
